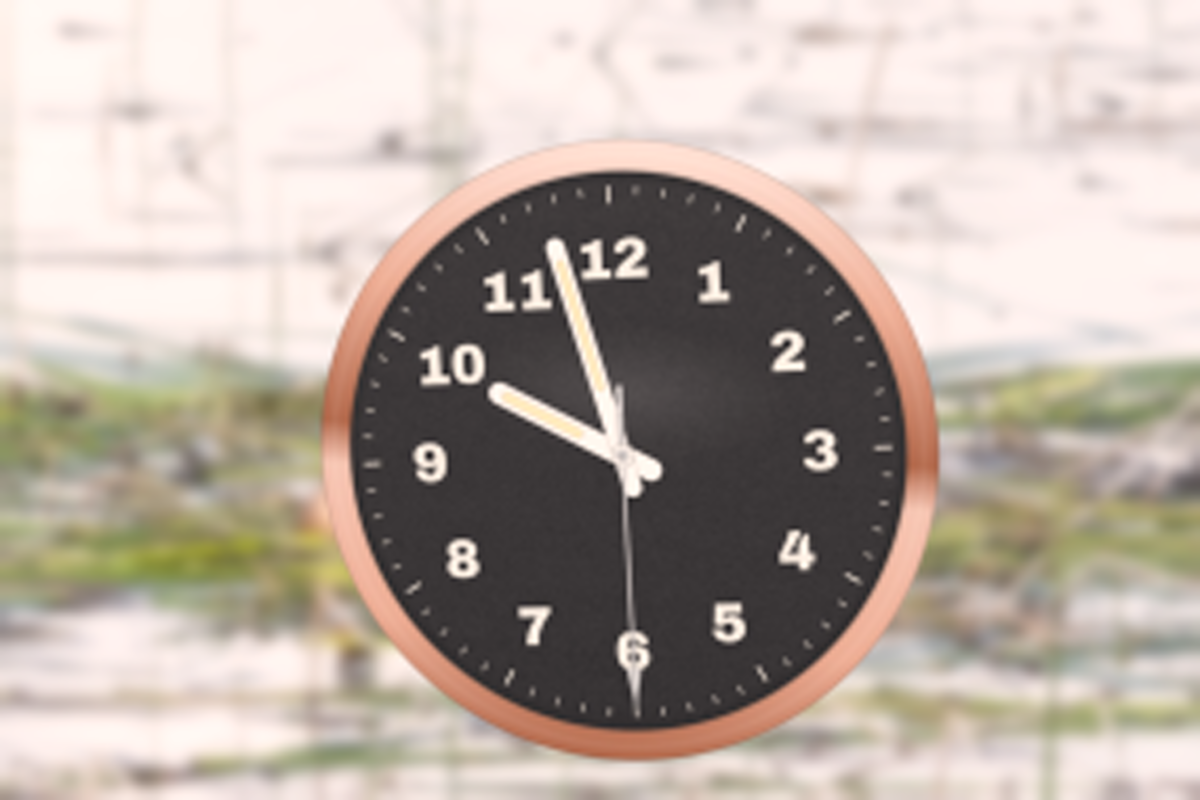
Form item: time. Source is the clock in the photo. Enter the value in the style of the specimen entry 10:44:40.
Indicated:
9:57:30
